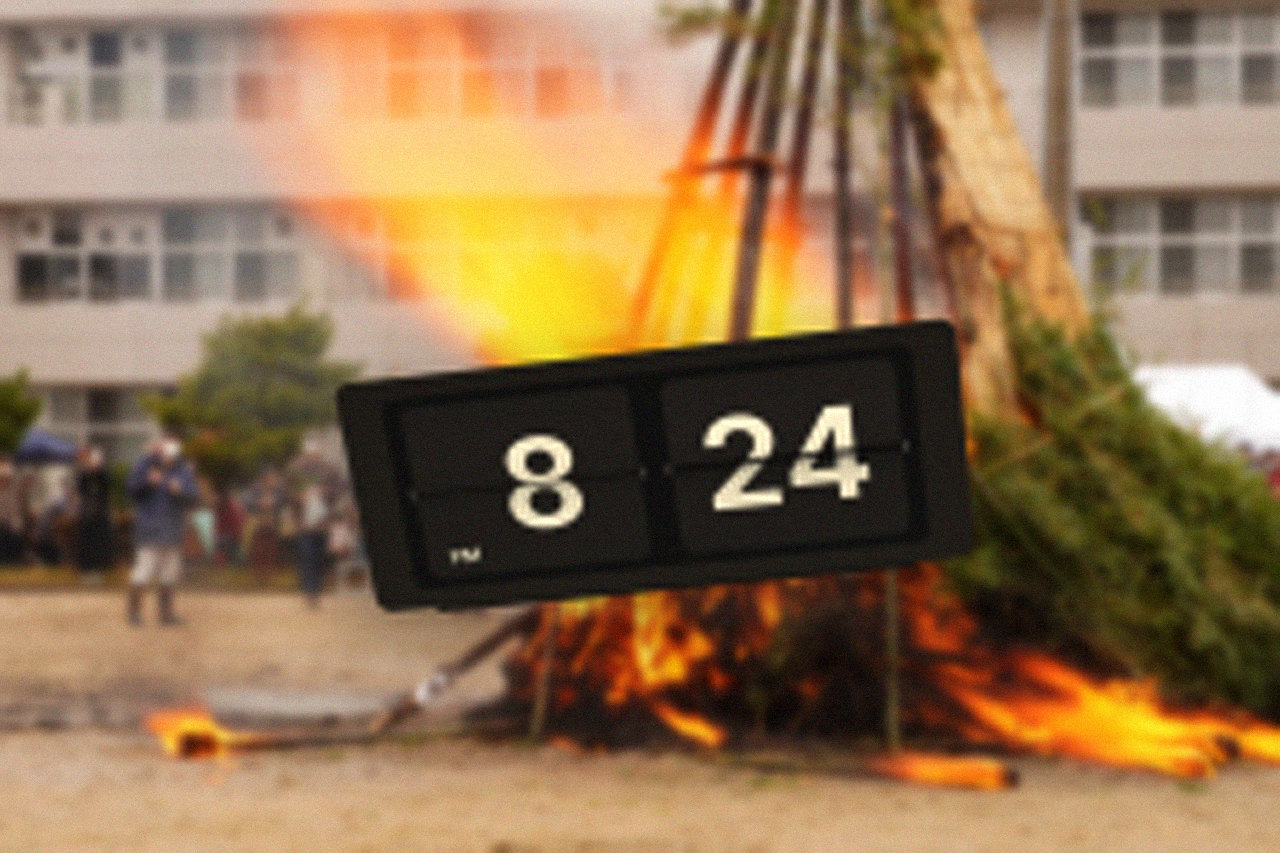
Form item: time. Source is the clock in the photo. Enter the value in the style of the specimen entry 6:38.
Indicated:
8:24
